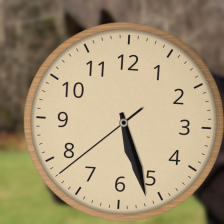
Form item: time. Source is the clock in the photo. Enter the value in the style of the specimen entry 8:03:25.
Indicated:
5:26:38
